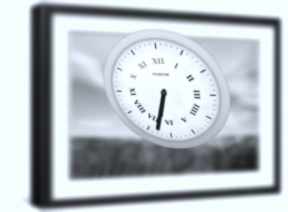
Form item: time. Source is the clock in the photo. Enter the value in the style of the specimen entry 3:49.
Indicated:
6:33
